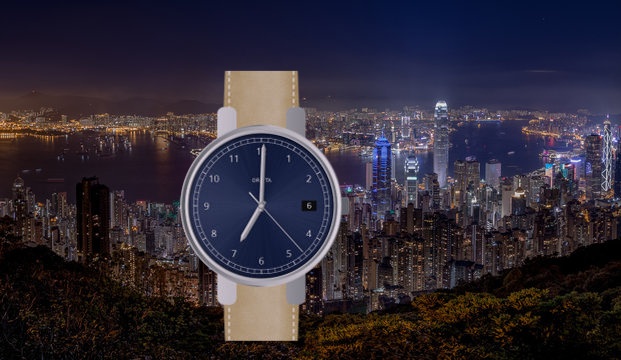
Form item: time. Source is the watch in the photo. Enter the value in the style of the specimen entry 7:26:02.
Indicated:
7:00:23
